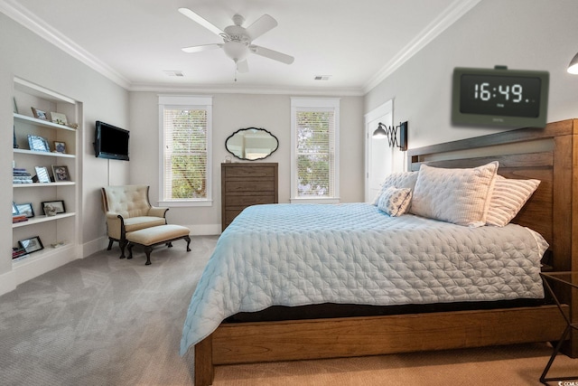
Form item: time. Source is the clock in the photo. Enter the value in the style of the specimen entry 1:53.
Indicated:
16:49
